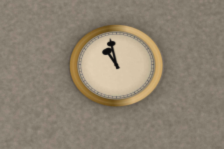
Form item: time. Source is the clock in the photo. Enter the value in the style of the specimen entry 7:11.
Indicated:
10:58
